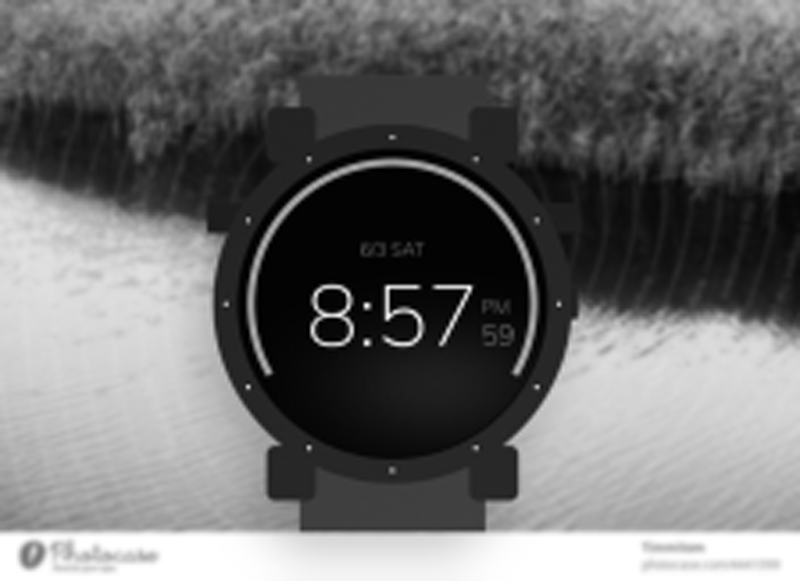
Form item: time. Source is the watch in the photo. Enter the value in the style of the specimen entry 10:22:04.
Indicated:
8:57:59
